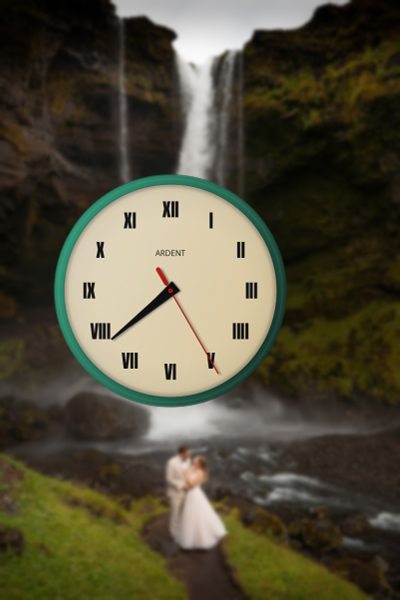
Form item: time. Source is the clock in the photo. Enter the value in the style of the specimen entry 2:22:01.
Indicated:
7:38:25
